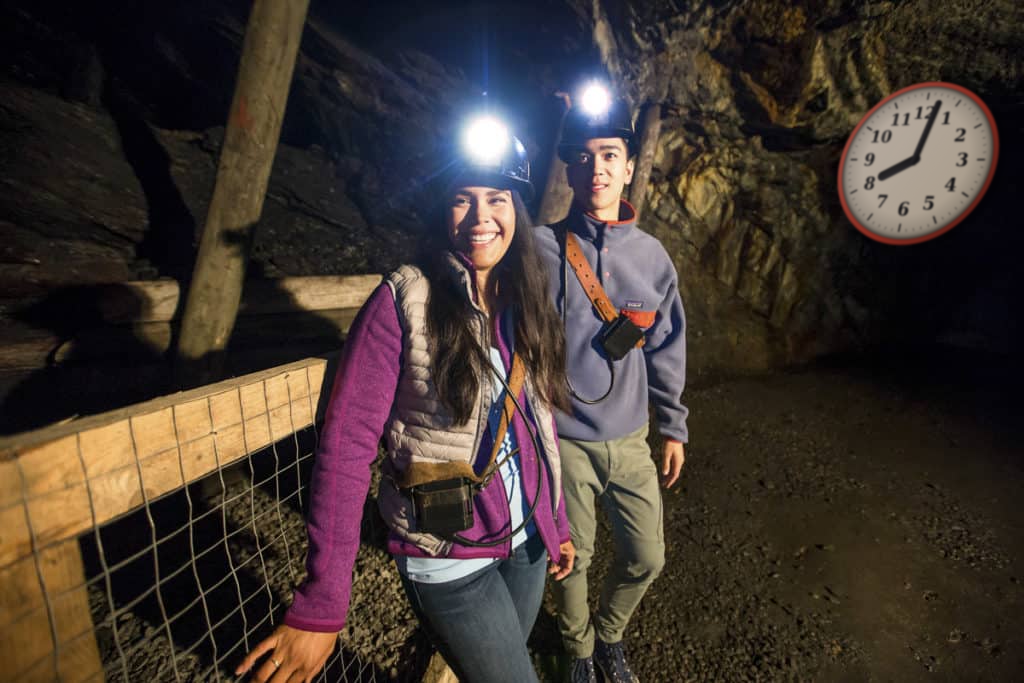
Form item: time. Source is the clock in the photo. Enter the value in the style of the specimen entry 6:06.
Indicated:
8:02
